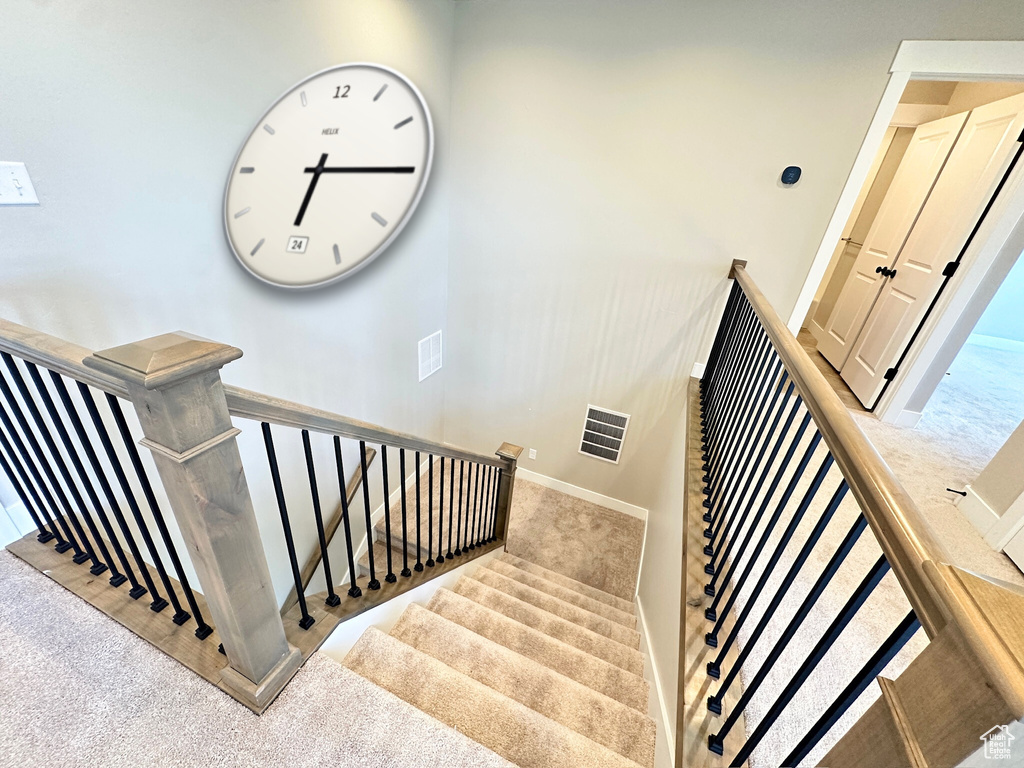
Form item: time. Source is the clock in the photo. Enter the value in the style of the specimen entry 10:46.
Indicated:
6:15
